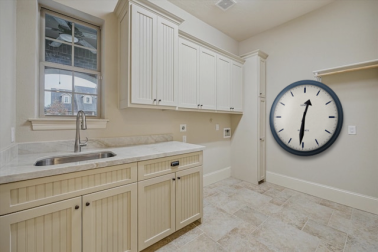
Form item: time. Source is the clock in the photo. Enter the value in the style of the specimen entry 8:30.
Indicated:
12:31
